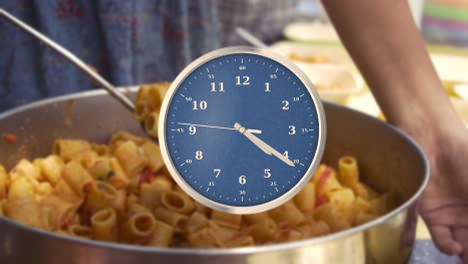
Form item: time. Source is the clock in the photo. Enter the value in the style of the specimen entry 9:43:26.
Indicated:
4:20:46
